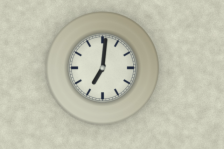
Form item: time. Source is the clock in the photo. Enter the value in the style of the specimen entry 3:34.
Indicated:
7:01
